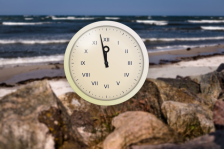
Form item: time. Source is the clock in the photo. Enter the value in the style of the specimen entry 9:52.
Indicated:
11:58
